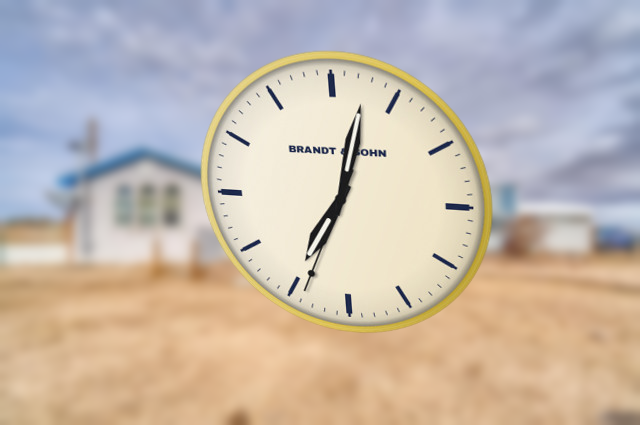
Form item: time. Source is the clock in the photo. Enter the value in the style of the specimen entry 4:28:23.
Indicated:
7:02:34
